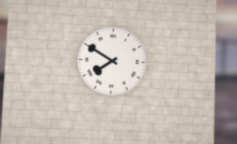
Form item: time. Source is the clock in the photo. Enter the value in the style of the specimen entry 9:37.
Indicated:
7:50
